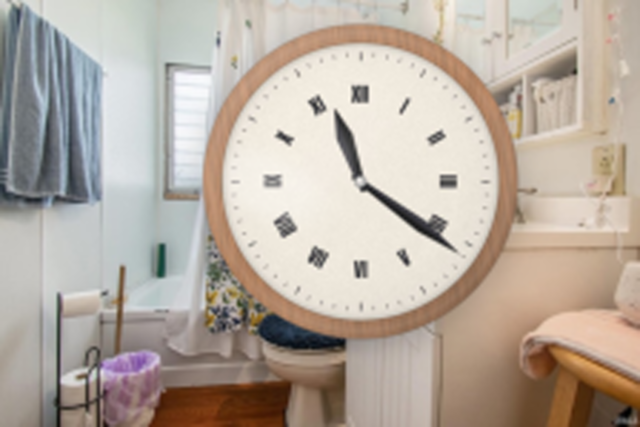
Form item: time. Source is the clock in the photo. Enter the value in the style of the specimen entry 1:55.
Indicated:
11:21
